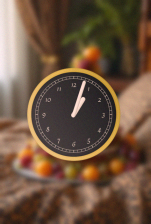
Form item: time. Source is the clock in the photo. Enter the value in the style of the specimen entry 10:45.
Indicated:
1:03
